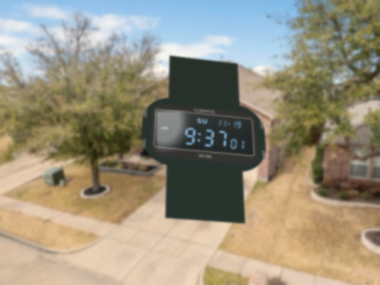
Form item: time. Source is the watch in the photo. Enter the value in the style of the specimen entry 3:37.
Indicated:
9:37
